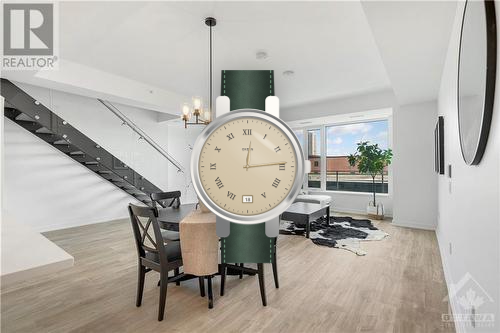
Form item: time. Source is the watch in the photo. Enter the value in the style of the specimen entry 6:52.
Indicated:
12:14
